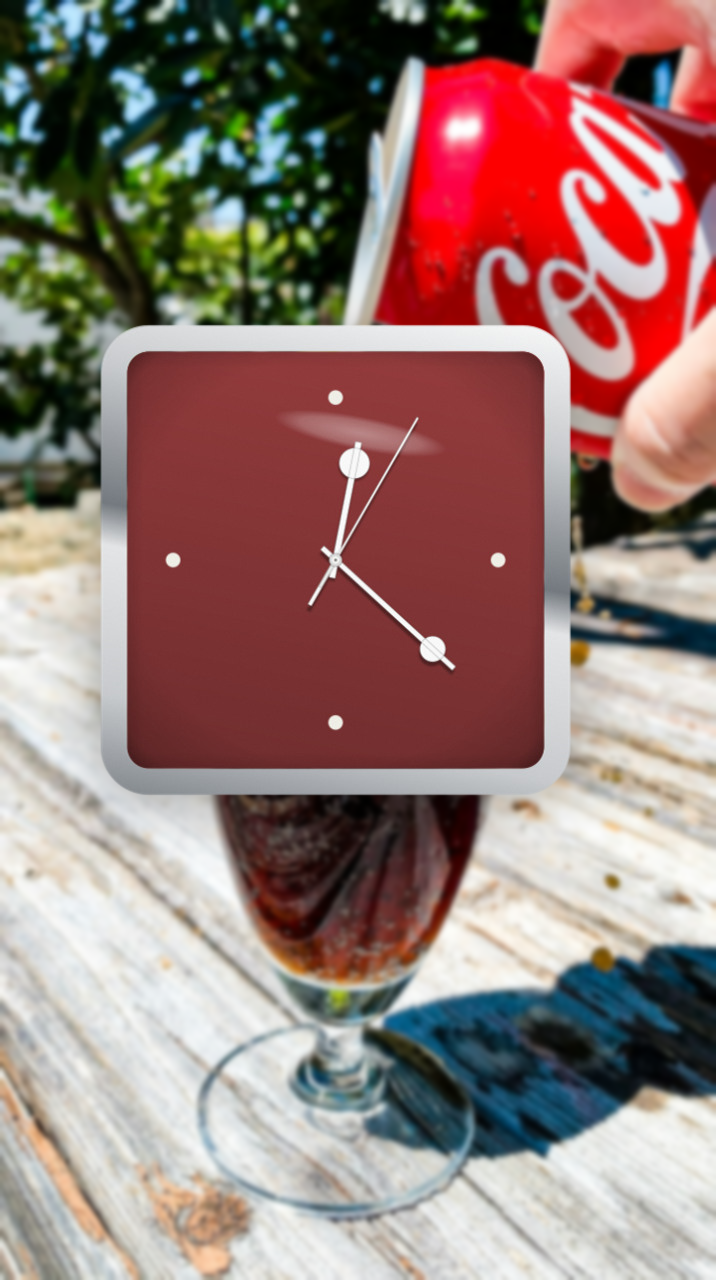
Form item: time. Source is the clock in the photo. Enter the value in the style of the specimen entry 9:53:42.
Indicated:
12:22:05
